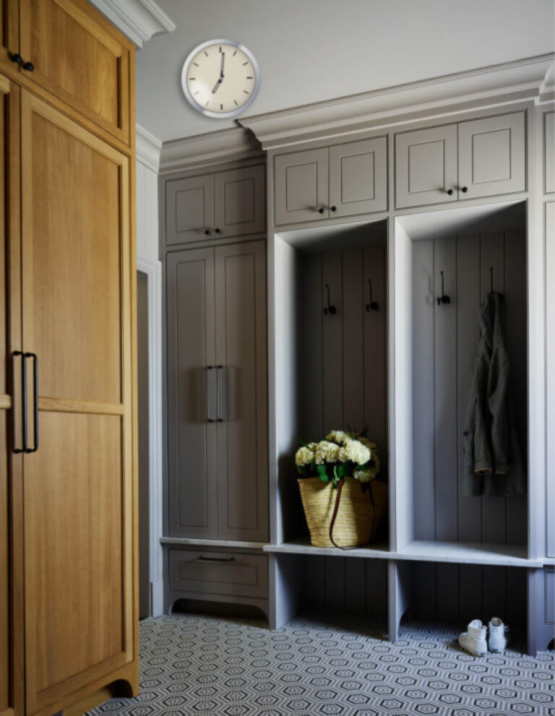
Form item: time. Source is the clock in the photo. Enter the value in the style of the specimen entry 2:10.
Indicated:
7:01
